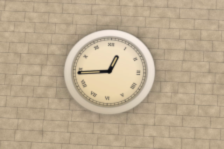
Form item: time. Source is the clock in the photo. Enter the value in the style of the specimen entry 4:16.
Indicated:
12:44
